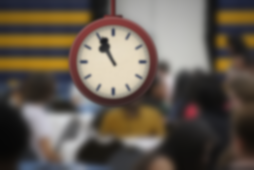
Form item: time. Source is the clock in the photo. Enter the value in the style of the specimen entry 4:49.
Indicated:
10:56
